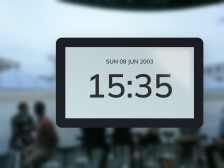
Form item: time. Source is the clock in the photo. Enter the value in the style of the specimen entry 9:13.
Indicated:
15:35
